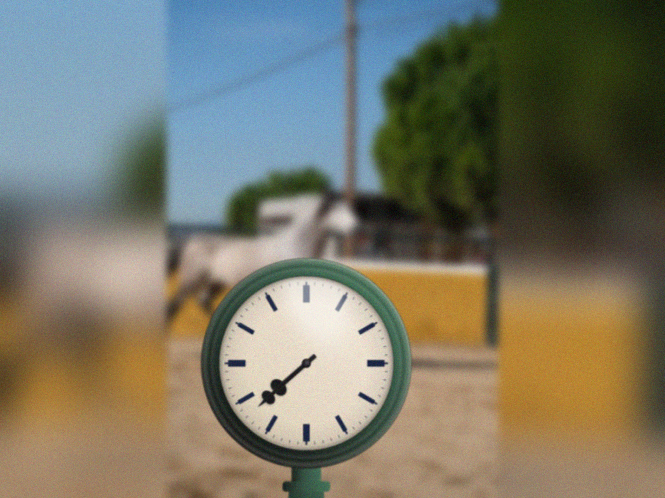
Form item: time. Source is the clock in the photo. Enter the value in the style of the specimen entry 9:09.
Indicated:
7:38
